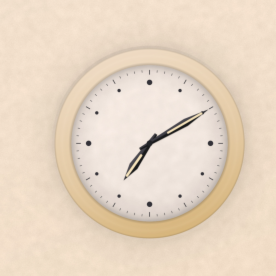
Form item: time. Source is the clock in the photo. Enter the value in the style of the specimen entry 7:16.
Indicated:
7:10
